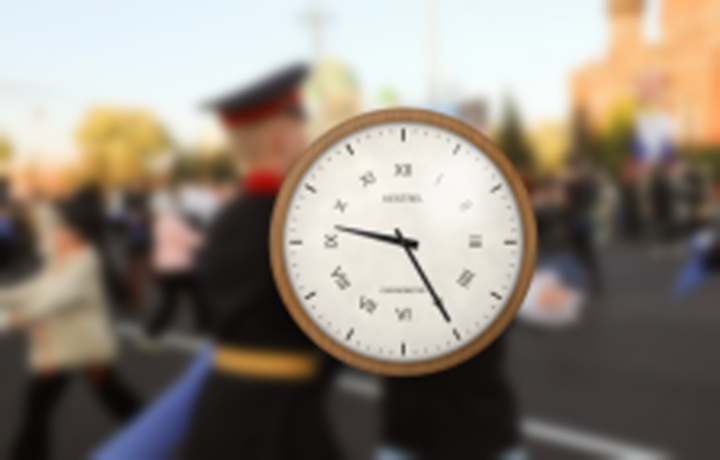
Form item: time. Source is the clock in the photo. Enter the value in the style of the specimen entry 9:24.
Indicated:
9:25
